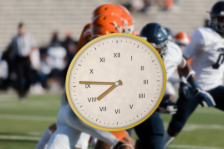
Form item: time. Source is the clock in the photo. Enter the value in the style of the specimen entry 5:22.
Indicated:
7:46
